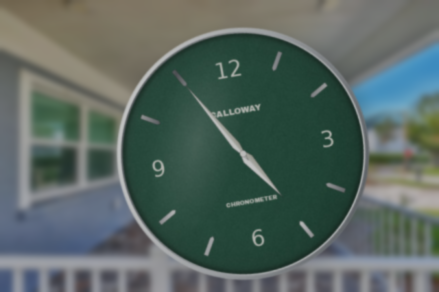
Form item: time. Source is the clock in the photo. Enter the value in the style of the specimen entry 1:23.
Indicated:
4:55
